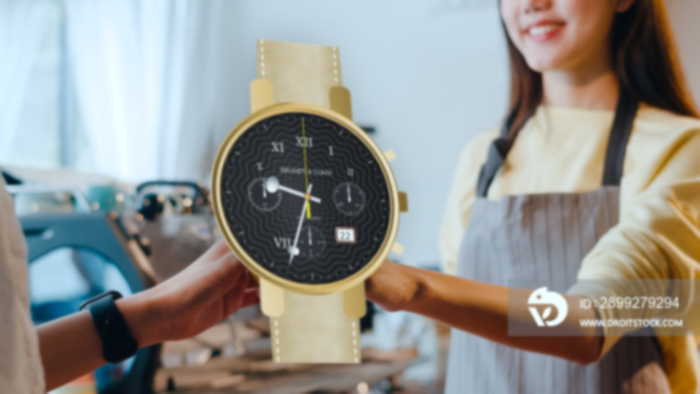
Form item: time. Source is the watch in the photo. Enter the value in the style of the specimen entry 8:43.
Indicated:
9:33
